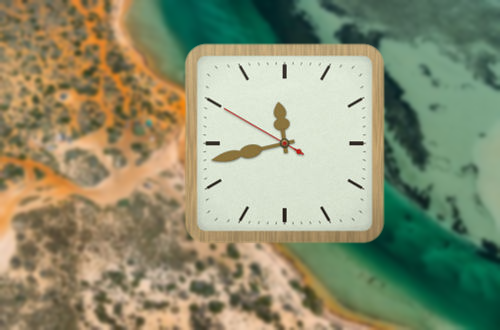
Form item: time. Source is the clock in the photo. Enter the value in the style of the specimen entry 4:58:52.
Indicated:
11:42:50
